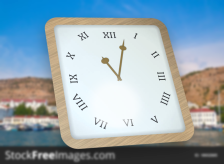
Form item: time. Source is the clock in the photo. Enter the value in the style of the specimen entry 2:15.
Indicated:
11:03
